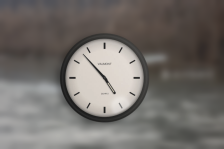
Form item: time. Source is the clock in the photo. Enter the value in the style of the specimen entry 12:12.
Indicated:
4:53
